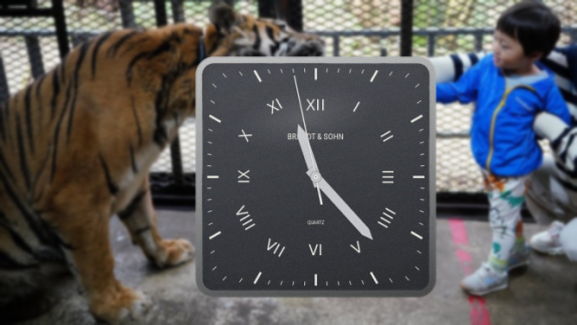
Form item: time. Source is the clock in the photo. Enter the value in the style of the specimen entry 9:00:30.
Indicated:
11:22:58
